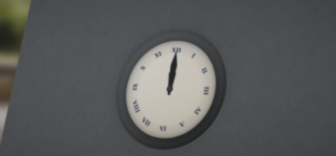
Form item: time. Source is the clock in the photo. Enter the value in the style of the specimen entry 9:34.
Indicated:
12:00
